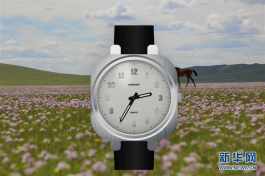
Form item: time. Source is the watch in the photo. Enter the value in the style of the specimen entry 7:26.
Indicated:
2:35
